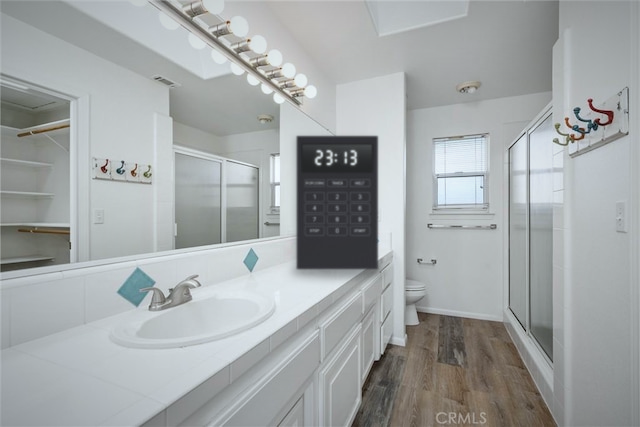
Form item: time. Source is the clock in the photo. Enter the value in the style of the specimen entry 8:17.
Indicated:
23:13
